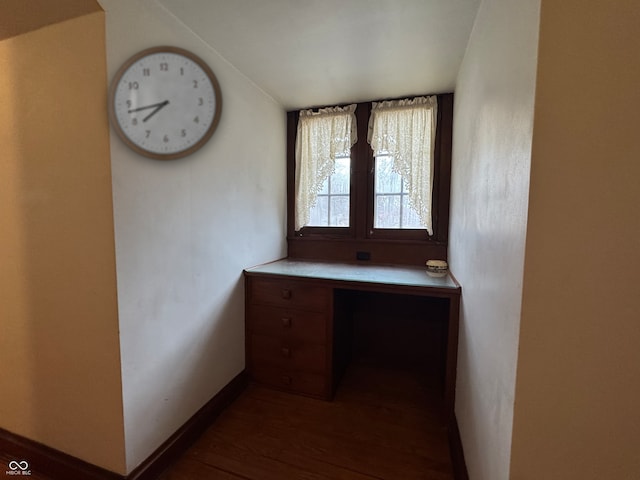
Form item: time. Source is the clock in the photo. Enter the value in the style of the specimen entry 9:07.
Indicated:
7:43
